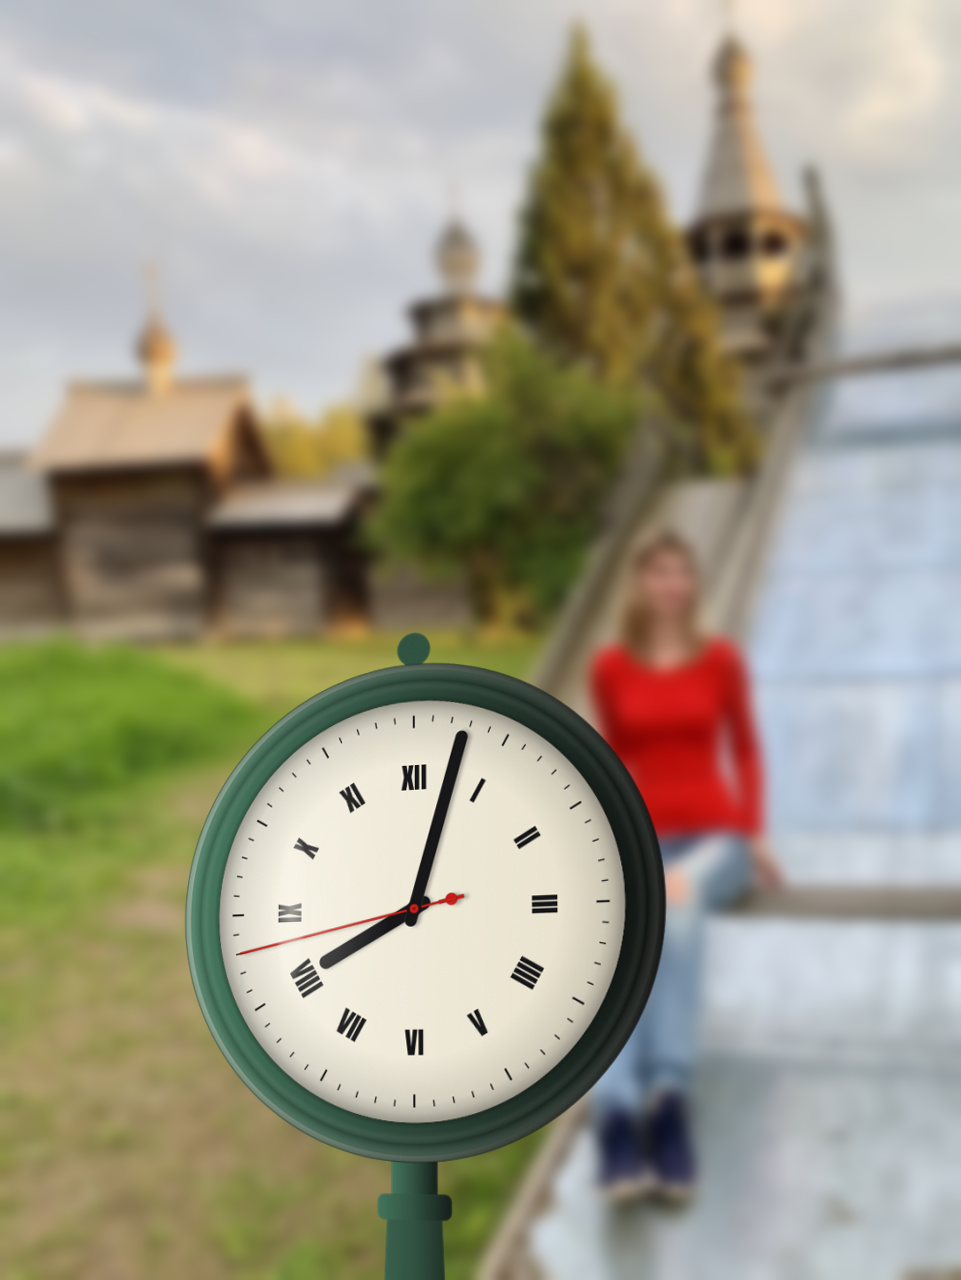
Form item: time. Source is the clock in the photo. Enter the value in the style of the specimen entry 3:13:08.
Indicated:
8:02:43
